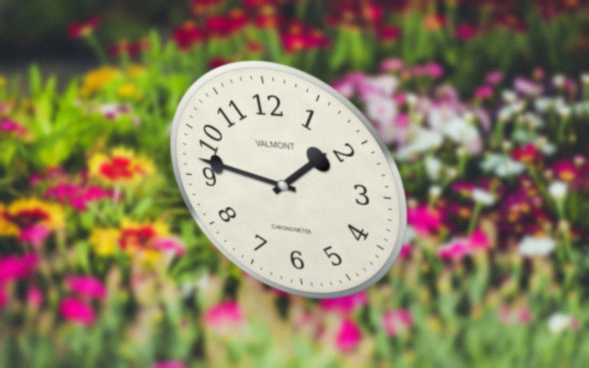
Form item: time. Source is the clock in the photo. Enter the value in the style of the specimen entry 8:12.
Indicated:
1:47
